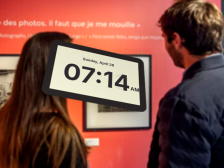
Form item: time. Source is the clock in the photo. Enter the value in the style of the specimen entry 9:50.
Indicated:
7:14
